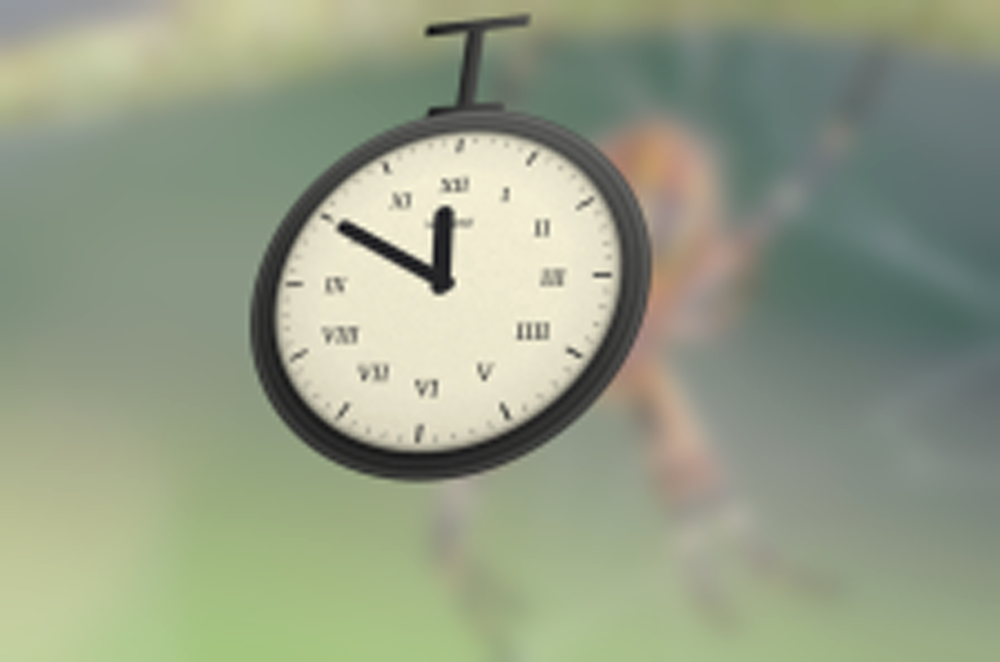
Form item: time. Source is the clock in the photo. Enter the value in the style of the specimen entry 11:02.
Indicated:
11:50
